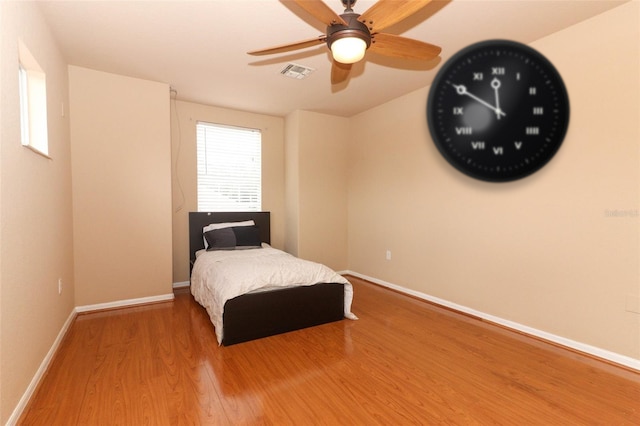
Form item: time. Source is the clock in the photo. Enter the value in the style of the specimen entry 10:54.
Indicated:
11:50
